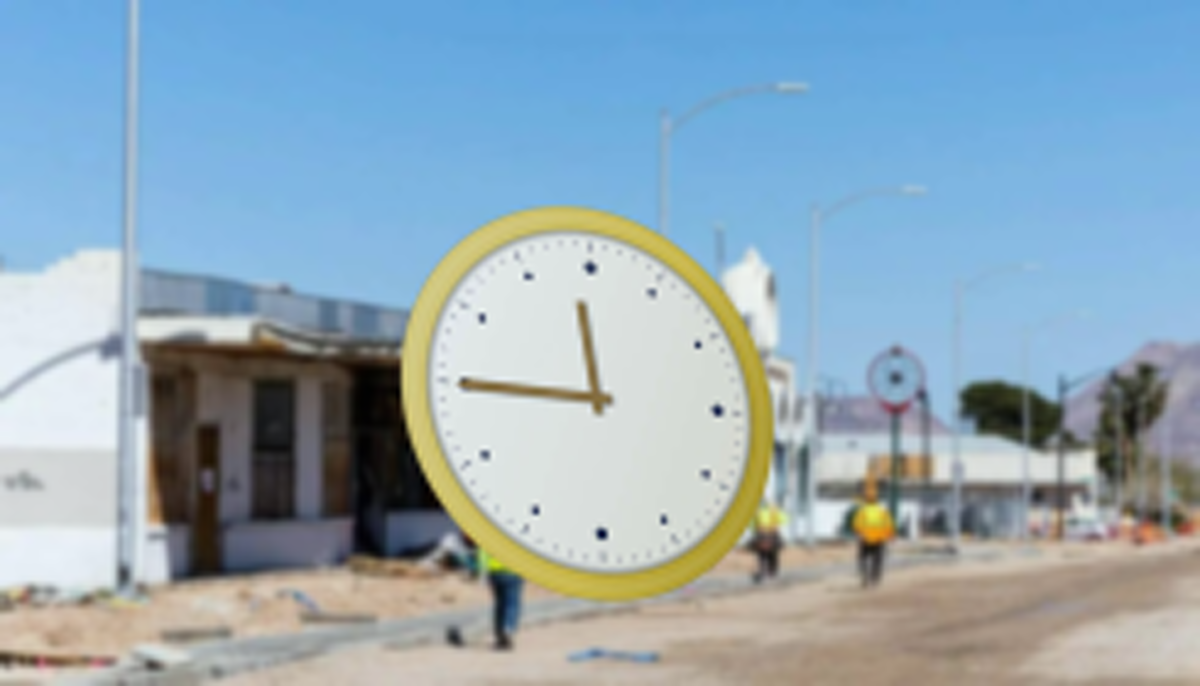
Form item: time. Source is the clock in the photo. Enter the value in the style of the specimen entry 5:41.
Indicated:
11:45
